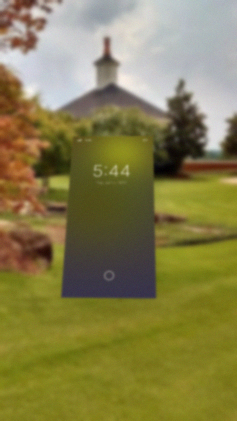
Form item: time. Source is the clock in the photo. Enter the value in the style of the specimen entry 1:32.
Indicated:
5:44
